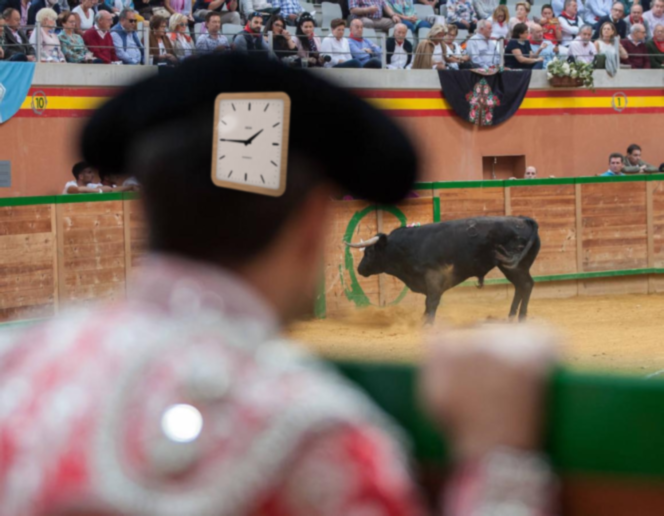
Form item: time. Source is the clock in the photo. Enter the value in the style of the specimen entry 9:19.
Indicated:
1:45
